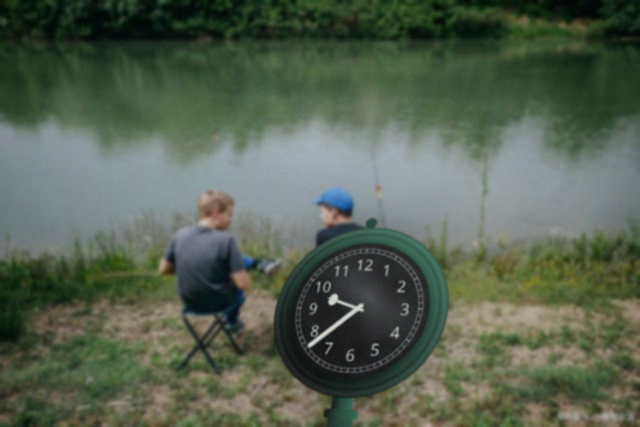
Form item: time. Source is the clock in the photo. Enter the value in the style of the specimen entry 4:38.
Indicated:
9:38
